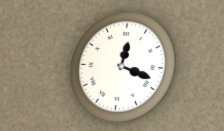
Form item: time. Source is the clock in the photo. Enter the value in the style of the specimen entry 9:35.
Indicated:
12:18
